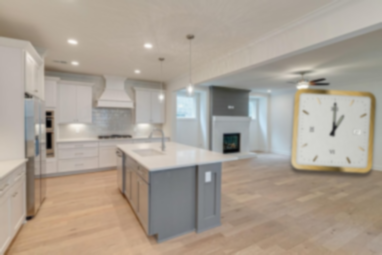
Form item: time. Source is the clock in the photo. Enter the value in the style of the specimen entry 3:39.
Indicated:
1:00
